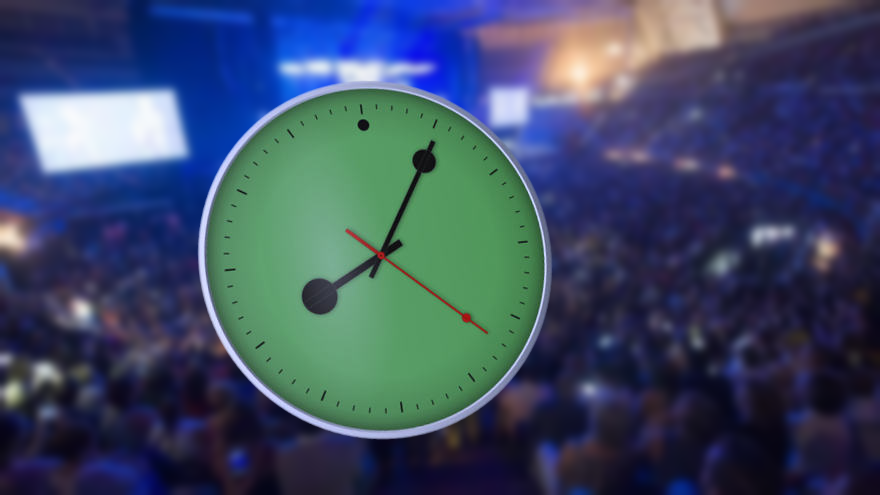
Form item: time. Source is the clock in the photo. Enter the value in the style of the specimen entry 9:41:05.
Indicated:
8:05:22
